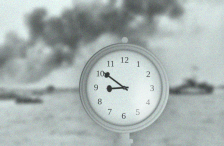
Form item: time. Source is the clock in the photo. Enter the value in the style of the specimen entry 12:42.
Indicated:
8:51
